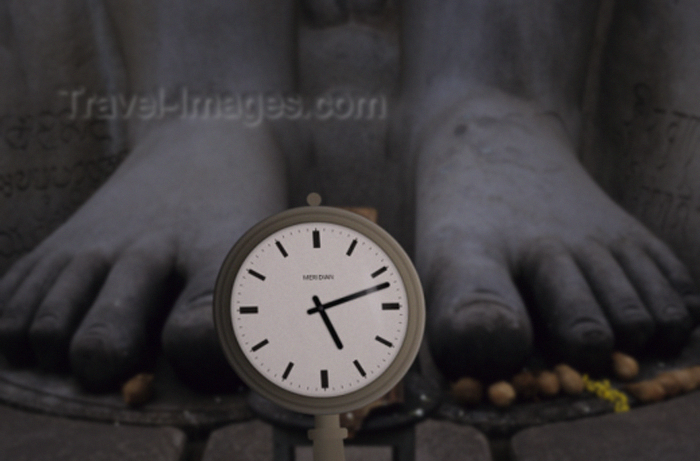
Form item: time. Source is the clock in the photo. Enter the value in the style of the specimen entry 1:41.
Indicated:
5:12
